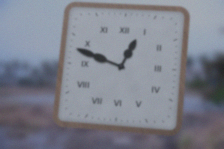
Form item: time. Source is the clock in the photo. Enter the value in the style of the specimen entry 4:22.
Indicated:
12:48
